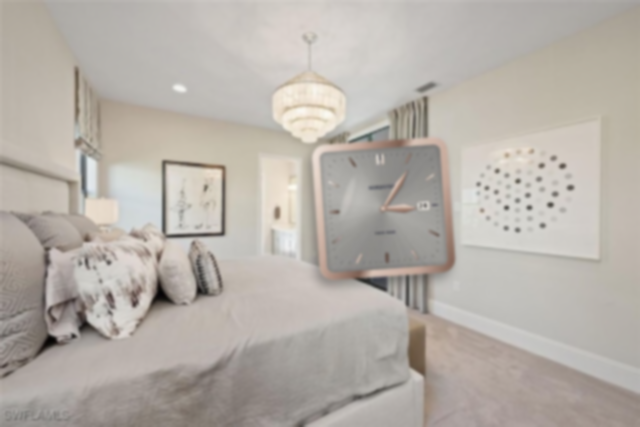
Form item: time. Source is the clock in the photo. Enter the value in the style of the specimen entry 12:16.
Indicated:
3:06
